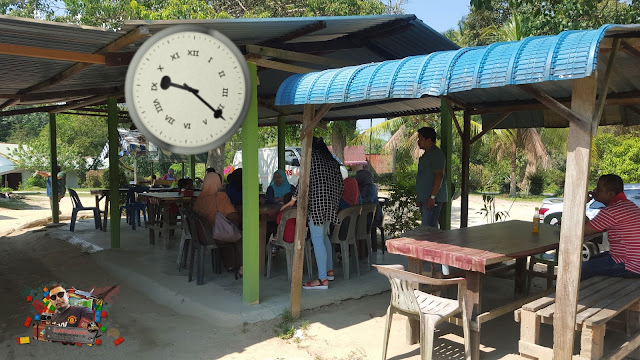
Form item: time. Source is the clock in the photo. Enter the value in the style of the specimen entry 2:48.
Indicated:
9:21
